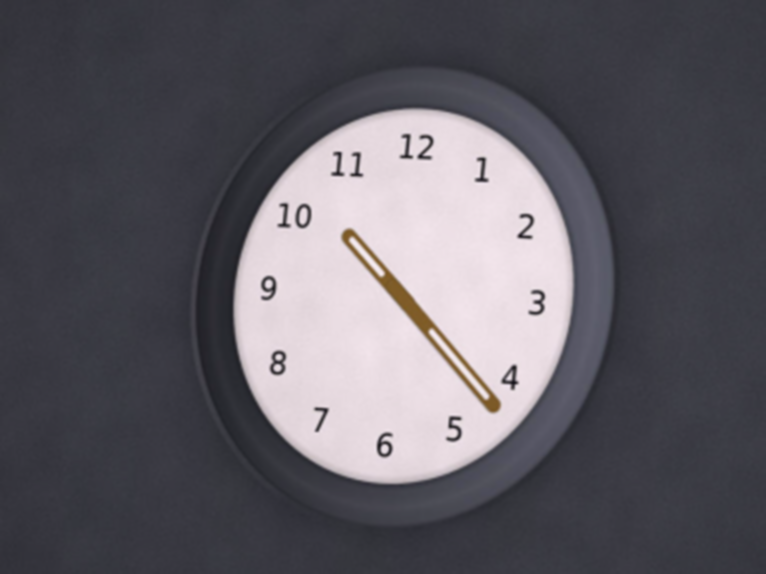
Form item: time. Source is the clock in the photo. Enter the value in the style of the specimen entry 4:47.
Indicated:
10:22
